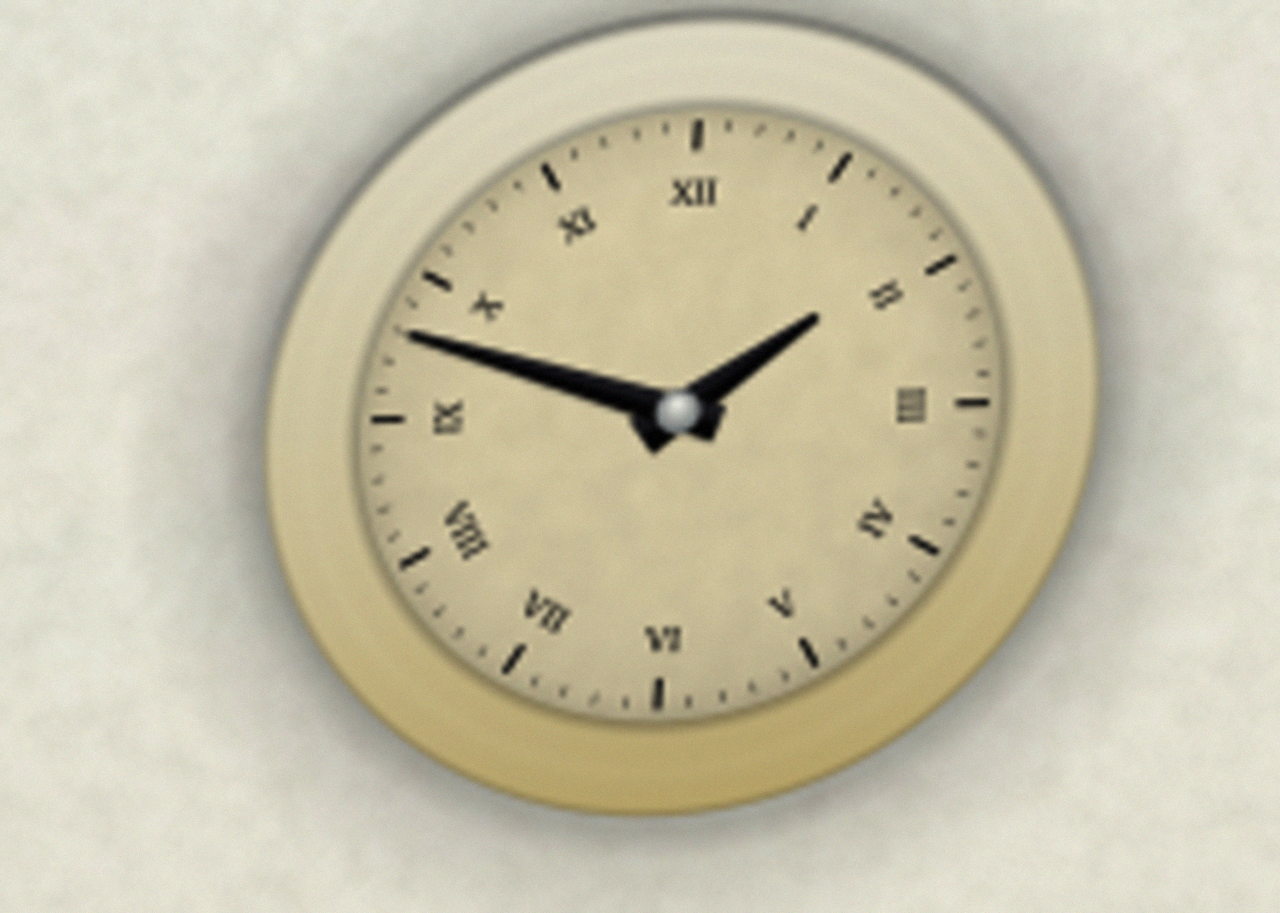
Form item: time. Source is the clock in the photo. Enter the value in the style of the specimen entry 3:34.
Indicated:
1:48
